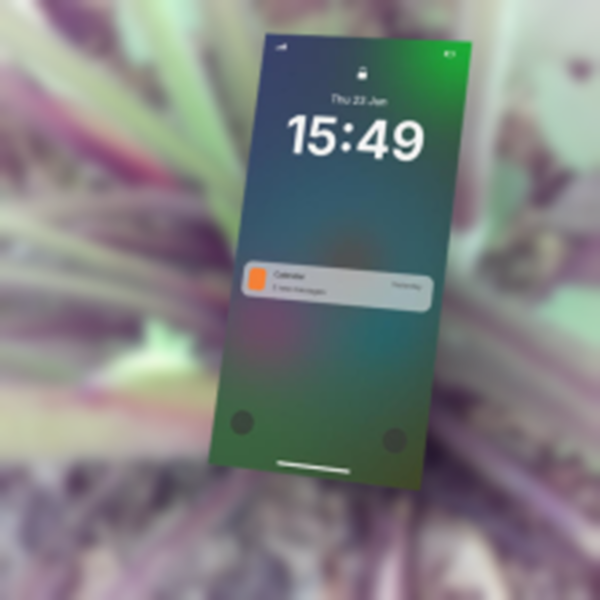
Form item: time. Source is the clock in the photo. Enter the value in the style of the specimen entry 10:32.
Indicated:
15:49
